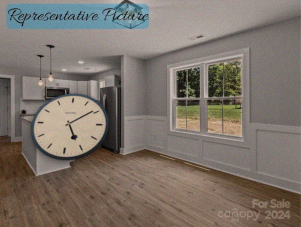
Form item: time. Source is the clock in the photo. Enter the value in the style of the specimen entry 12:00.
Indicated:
5:09
